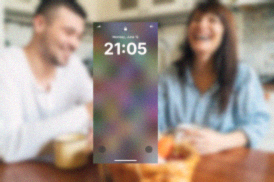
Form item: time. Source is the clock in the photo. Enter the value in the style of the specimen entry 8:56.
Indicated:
21:05
